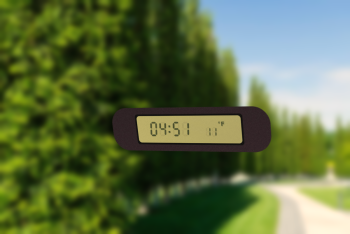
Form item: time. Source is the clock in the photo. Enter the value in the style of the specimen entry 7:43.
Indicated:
4:51
